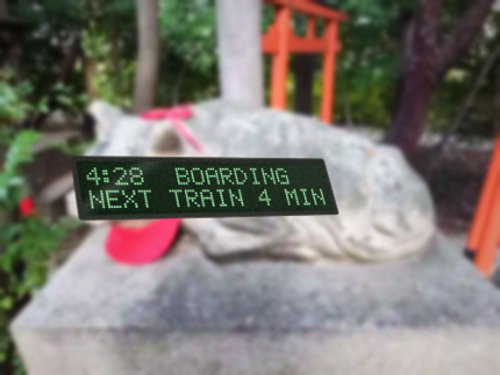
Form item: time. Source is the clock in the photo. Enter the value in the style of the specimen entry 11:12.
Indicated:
4:28
